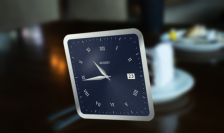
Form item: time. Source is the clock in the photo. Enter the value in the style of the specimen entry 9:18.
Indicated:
10:44
